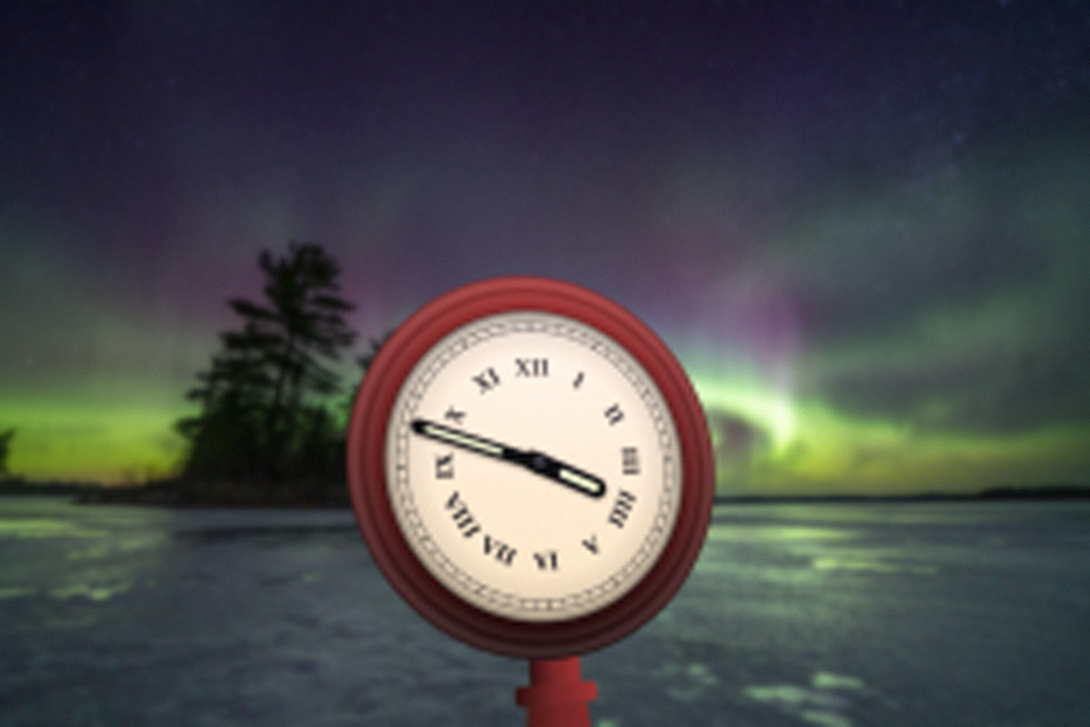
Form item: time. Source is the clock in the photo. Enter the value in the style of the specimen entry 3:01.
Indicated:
3:48
